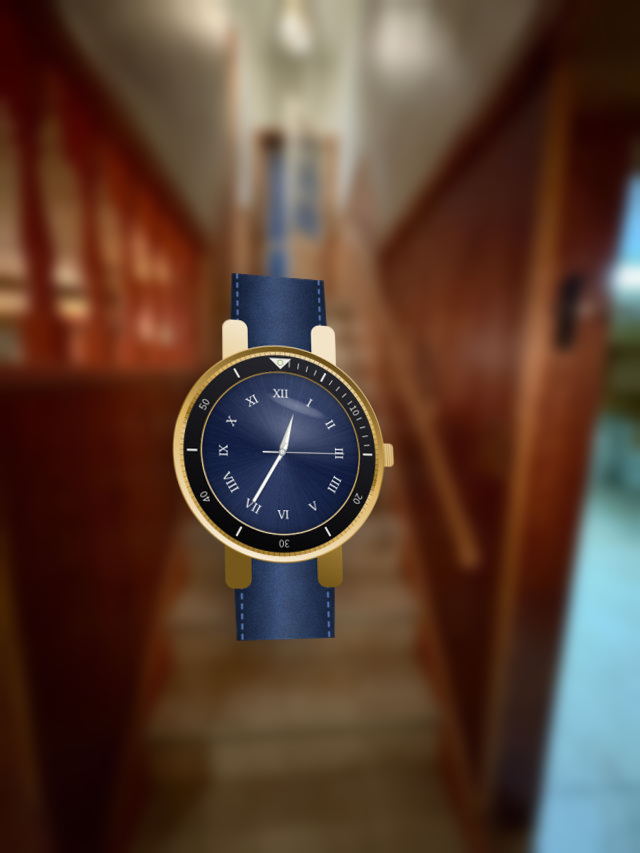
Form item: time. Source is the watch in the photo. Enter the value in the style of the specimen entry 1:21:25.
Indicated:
12:35:15
